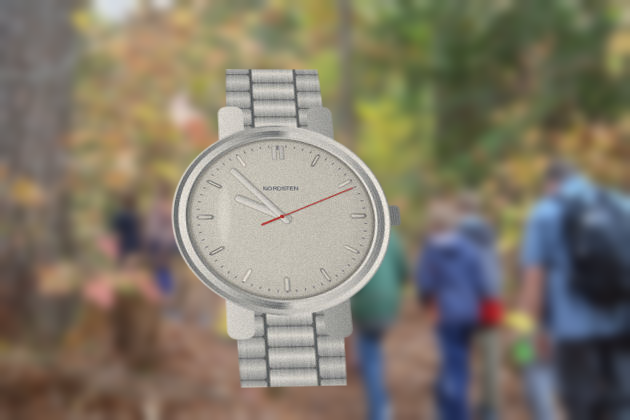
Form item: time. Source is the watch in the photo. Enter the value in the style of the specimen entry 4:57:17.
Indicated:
9:53:11
